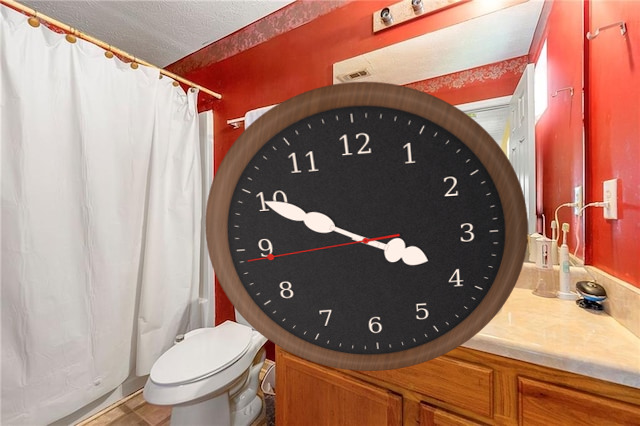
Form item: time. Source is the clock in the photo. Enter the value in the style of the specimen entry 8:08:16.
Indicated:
3:49:44
